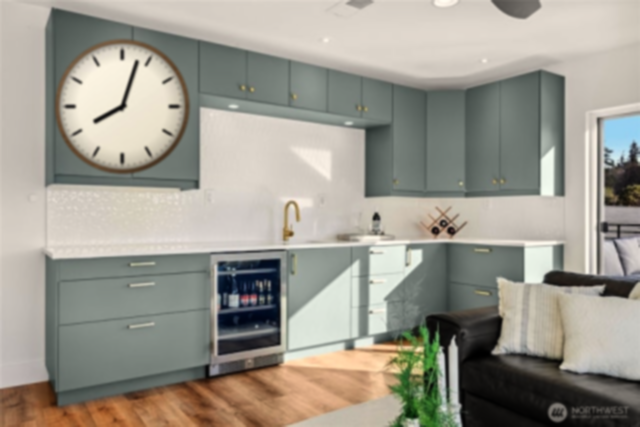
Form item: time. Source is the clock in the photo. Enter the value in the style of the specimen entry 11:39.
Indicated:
8:03
